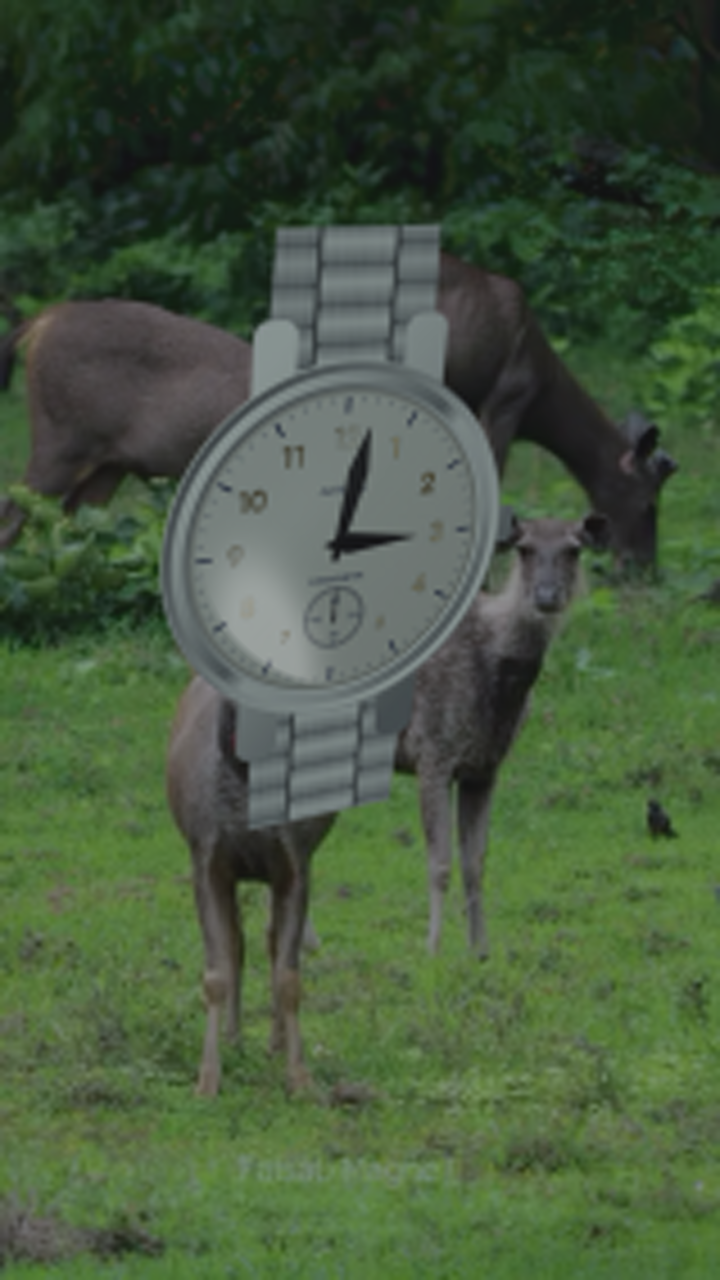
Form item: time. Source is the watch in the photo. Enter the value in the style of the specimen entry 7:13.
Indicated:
3:02
